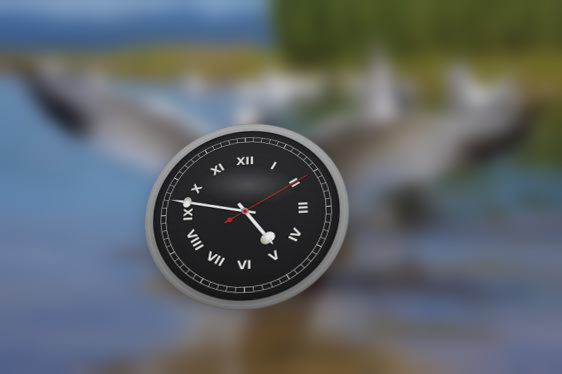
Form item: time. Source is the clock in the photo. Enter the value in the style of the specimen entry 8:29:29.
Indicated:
4:47:10
